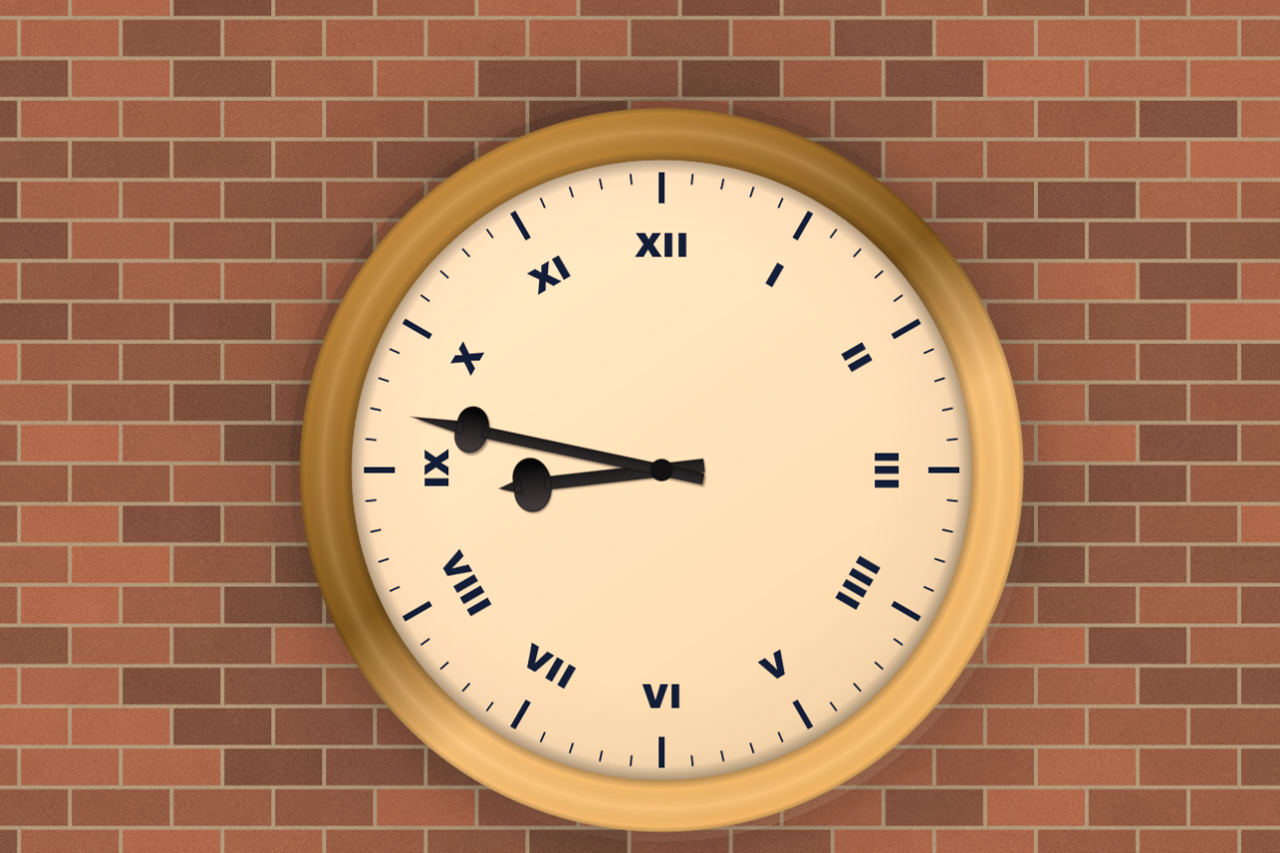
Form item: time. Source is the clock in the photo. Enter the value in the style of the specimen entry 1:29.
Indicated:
8:47
